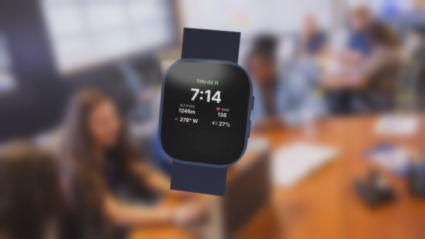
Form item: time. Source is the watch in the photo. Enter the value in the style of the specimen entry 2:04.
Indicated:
7:14
